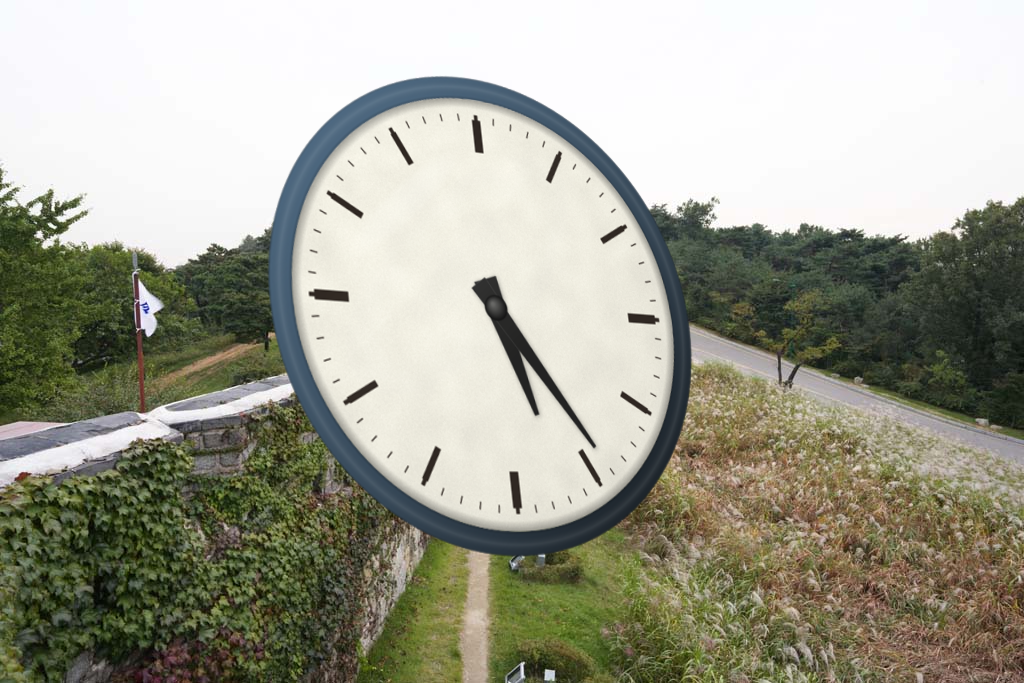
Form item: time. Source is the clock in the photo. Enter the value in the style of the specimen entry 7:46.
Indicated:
5:24
